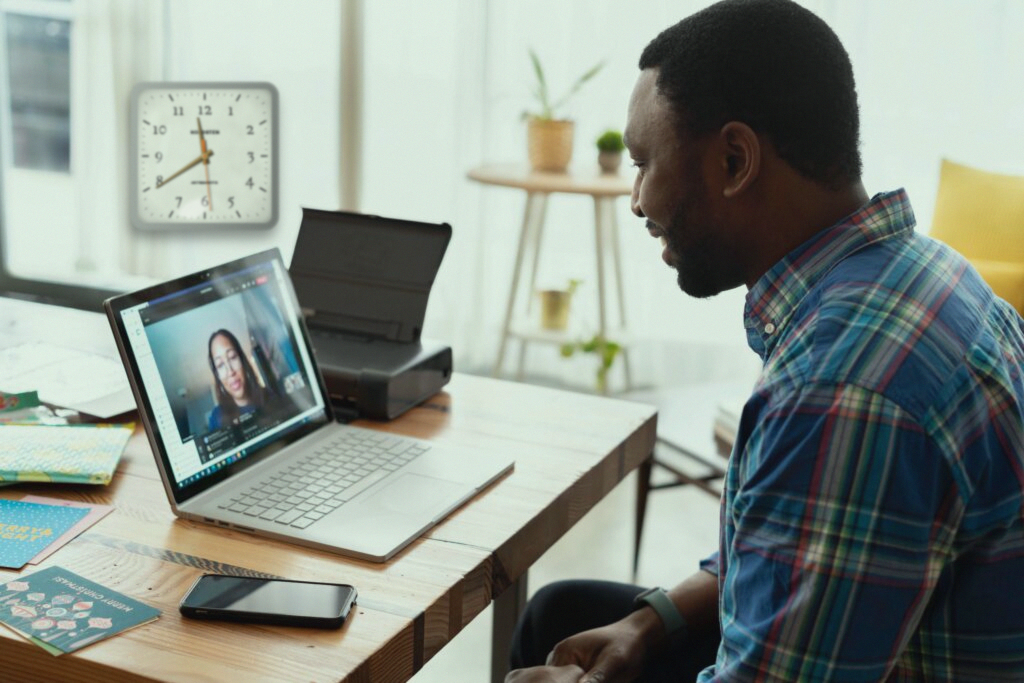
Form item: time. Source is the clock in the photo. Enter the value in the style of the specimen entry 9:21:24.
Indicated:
11:39:29
